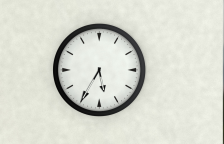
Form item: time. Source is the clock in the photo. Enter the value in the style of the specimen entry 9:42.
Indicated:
5:35
